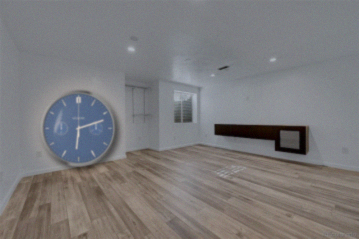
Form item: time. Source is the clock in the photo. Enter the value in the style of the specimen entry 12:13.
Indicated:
6:12
